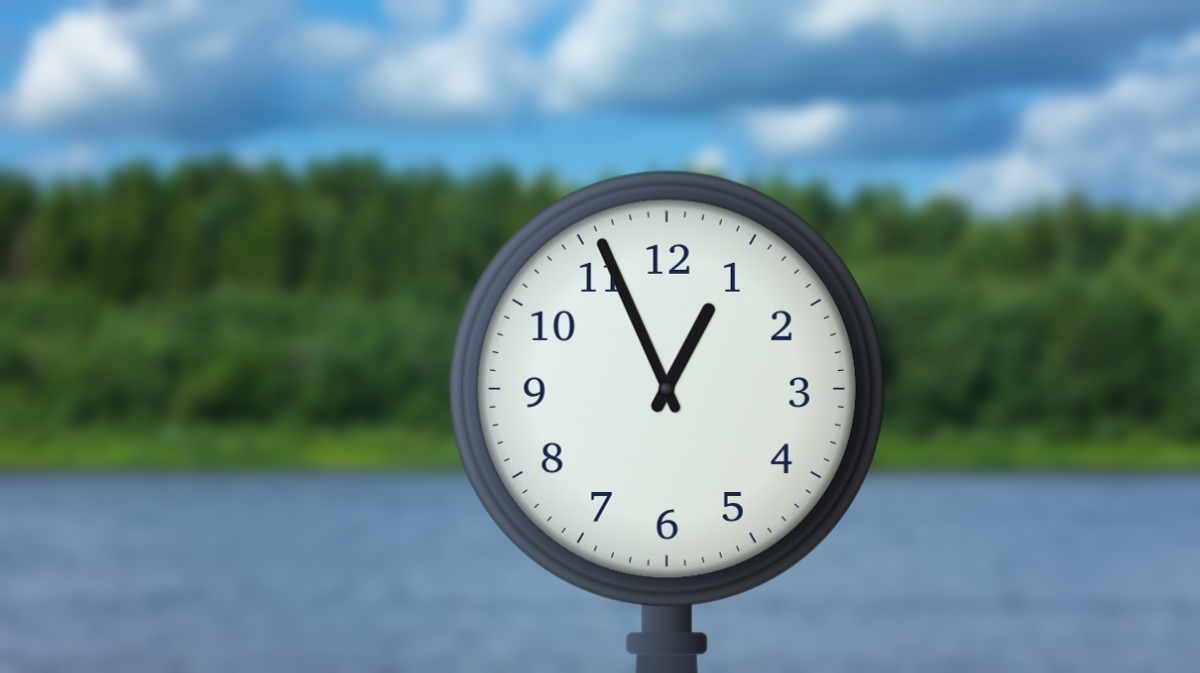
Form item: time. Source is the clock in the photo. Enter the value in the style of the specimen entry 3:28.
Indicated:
12:56
